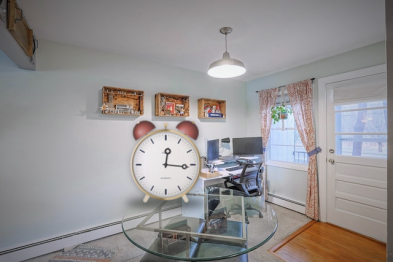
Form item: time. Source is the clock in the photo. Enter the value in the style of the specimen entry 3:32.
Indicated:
12:16
